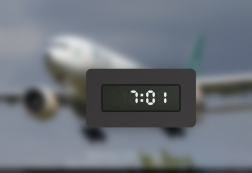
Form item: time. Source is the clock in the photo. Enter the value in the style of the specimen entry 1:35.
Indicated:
7:01
